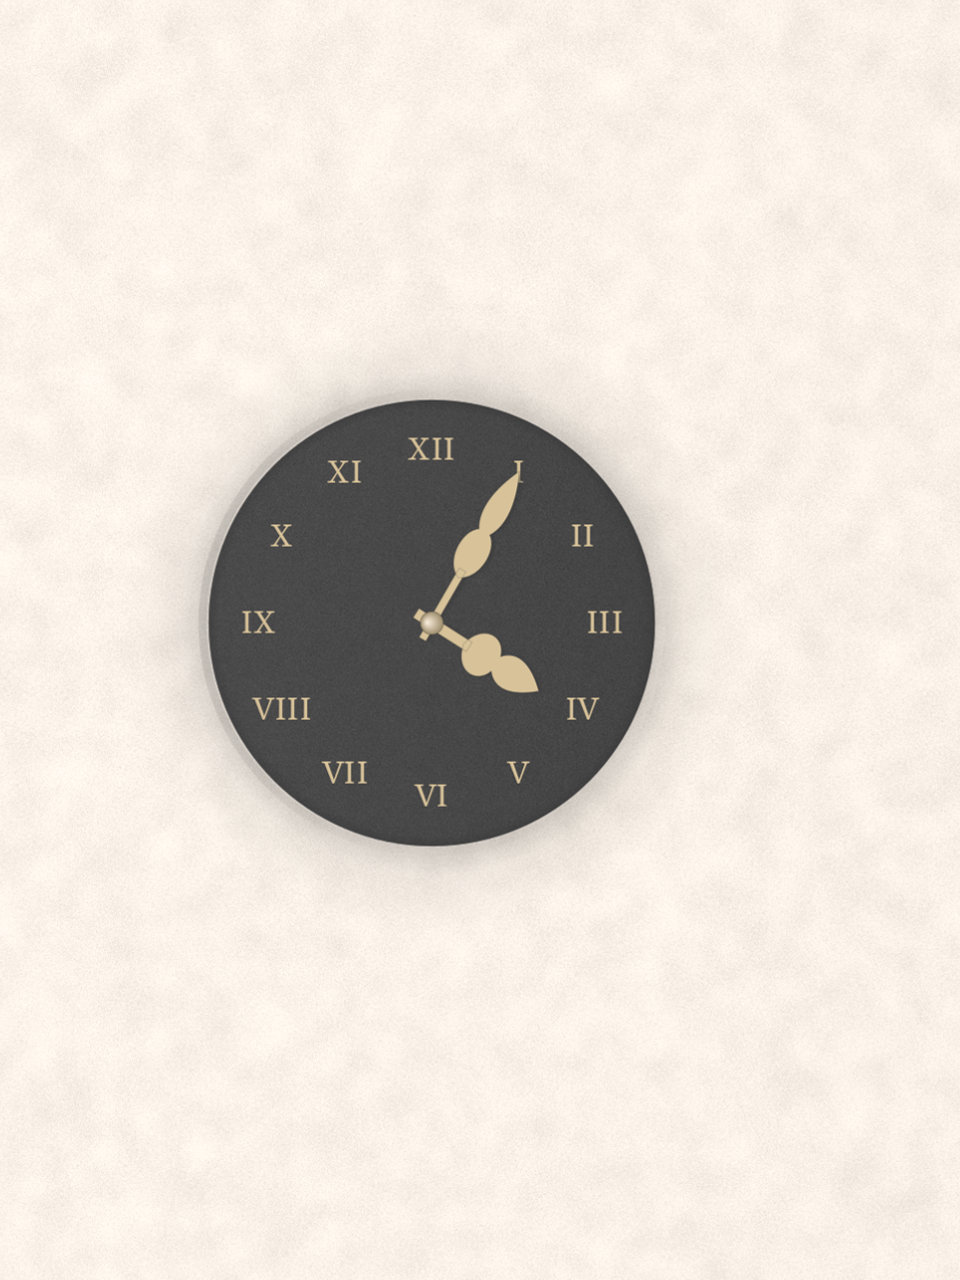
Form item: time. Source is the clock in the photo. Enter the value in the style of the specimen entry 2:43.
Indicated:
4:05
